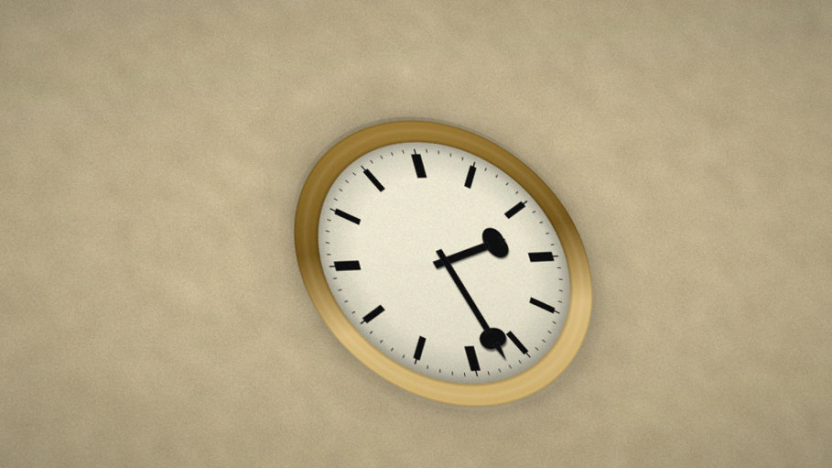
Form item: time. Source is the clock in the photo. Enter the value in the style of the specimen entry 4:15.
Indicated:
2:27
